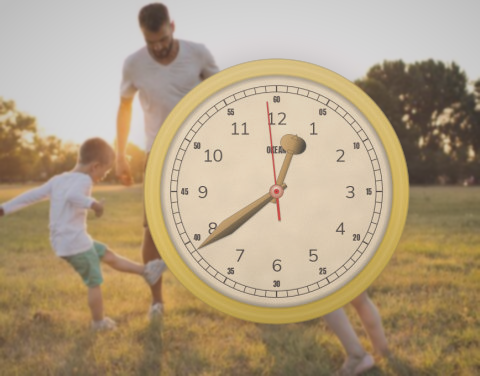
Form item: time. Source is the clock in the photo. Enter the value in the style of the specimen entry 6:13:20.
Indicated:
12:38:59
